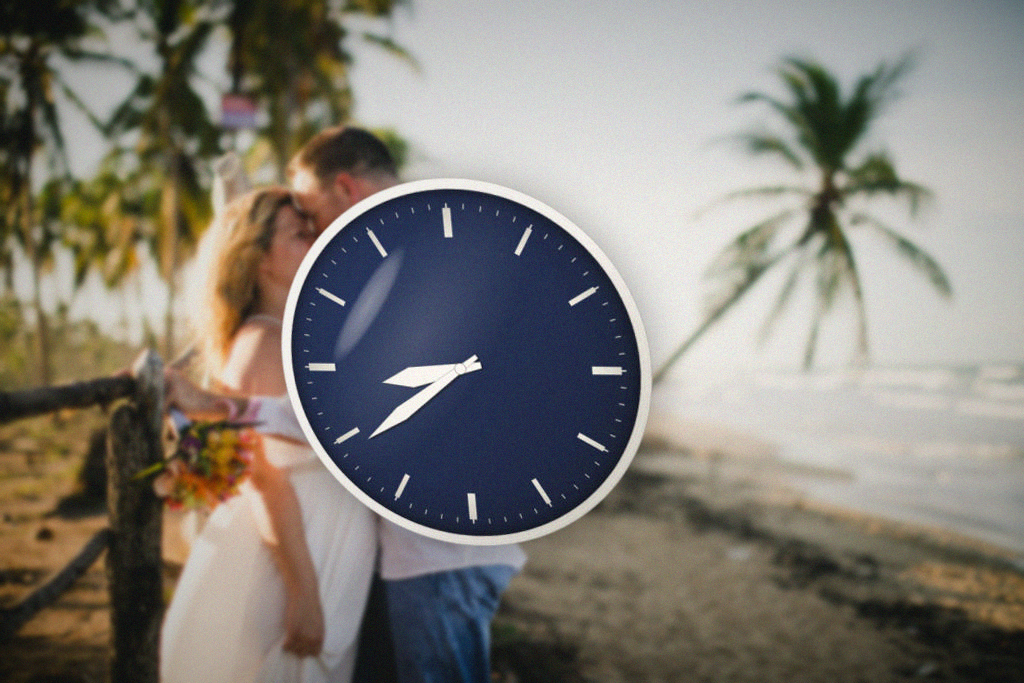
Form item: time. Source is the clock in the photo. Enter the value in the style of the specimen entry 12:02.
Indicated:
8:39
